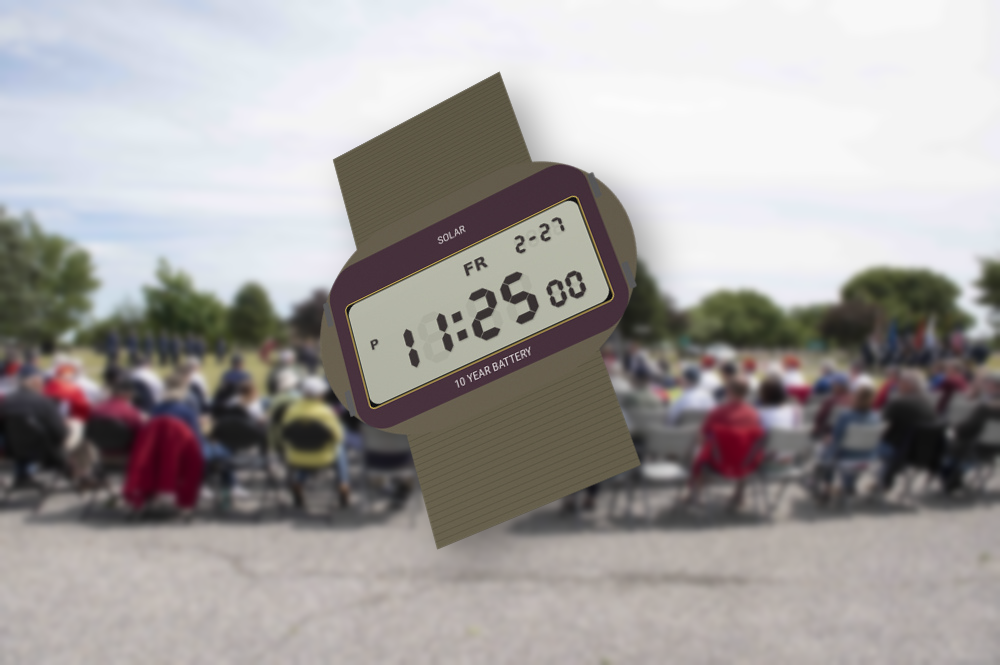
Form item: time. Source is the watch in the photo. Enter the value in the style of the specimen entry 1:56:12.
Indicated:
11:25:00
